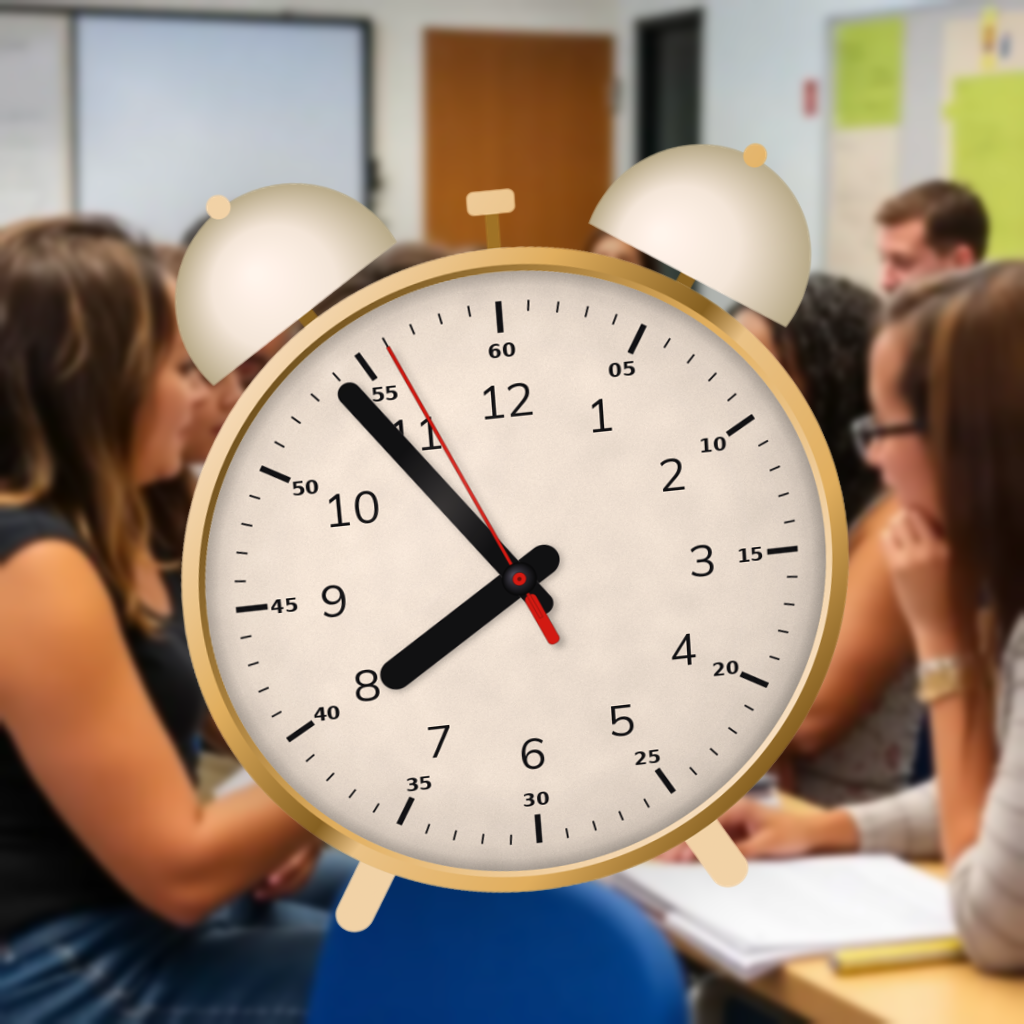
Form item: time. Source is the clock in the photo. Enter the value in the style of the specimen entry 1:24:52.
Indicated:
7:53:56
